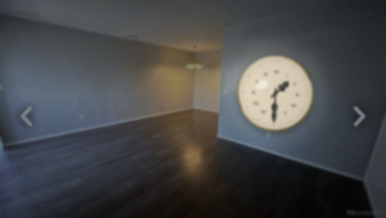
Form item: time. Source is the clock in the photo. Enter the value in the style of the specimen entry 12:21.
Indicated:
1:30
